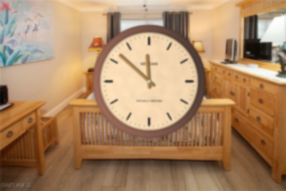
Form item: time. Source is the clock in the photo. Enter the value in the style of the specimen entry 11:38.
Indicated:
11:52
